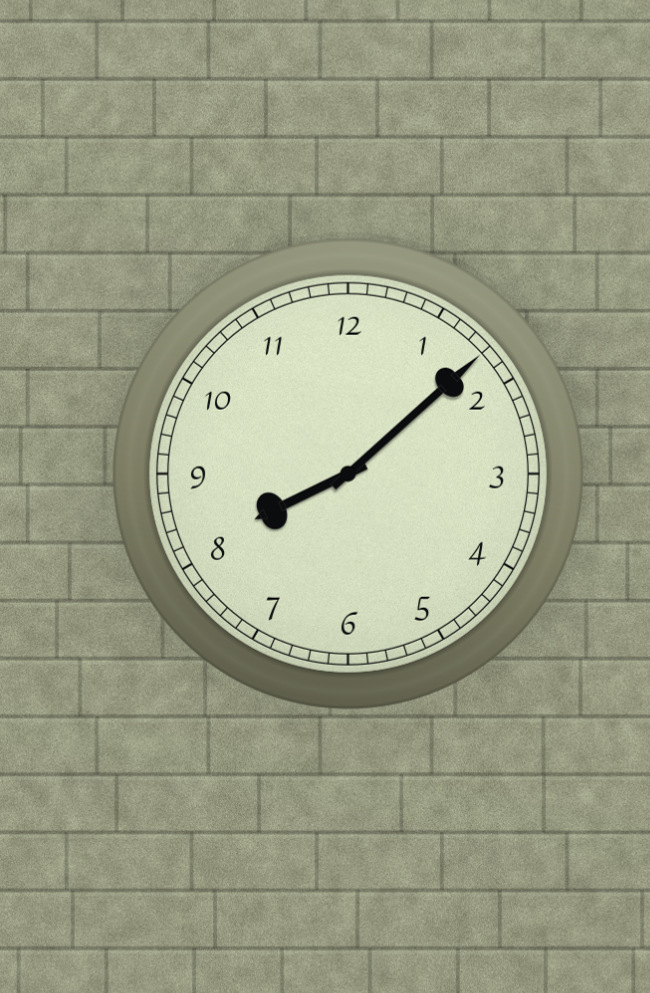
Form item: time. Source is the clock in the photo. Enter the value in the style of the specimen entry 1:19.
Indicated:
8:08
